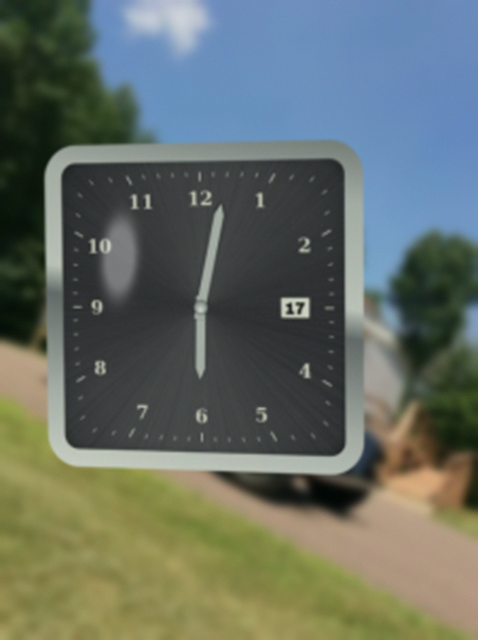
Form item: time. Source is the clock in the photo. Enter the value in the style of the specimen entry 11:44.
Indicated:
6:02
